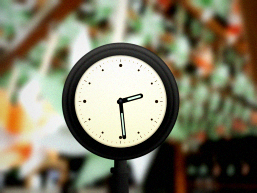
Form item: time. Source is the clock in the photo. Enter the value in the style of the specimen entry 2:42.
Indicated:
2:29
